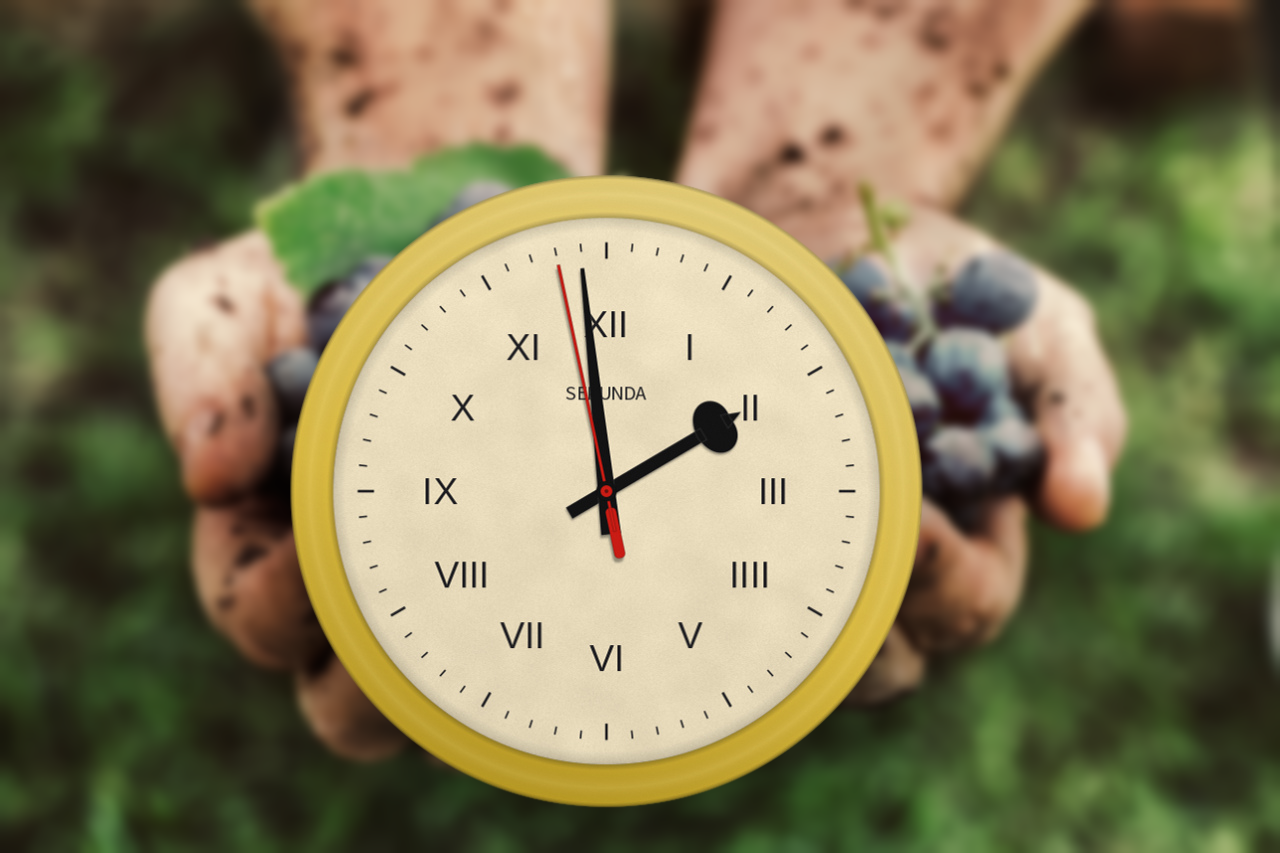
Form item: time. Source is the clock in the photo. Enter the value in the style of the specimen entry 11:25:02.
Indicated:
1:58:58
